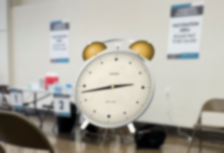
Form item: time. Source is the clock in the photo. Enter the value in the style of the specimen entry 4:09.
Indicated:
2:43
